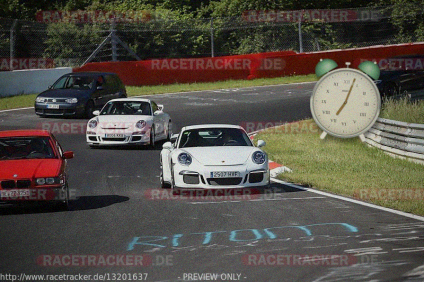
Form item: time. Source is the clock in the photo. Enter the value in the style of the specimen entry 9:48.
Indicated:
7:03
